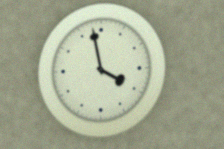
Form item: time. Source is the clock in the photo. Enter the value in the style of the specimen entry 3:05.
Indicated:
3:58
